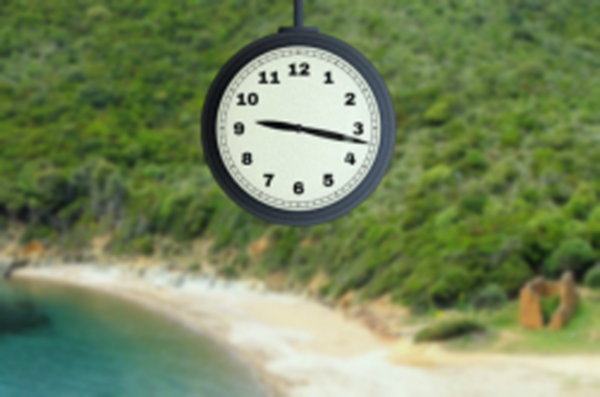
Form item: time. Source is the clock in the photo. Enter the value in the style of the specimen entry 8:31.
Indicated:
9:17
